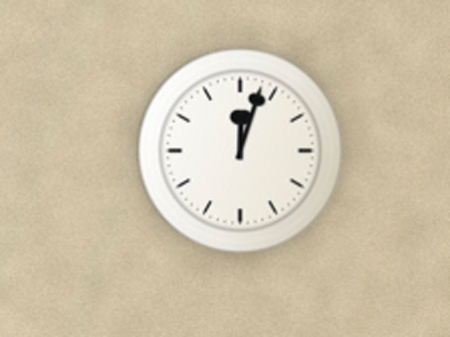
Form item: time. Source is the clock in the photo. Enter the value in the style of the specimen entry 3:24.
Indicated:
12:03
